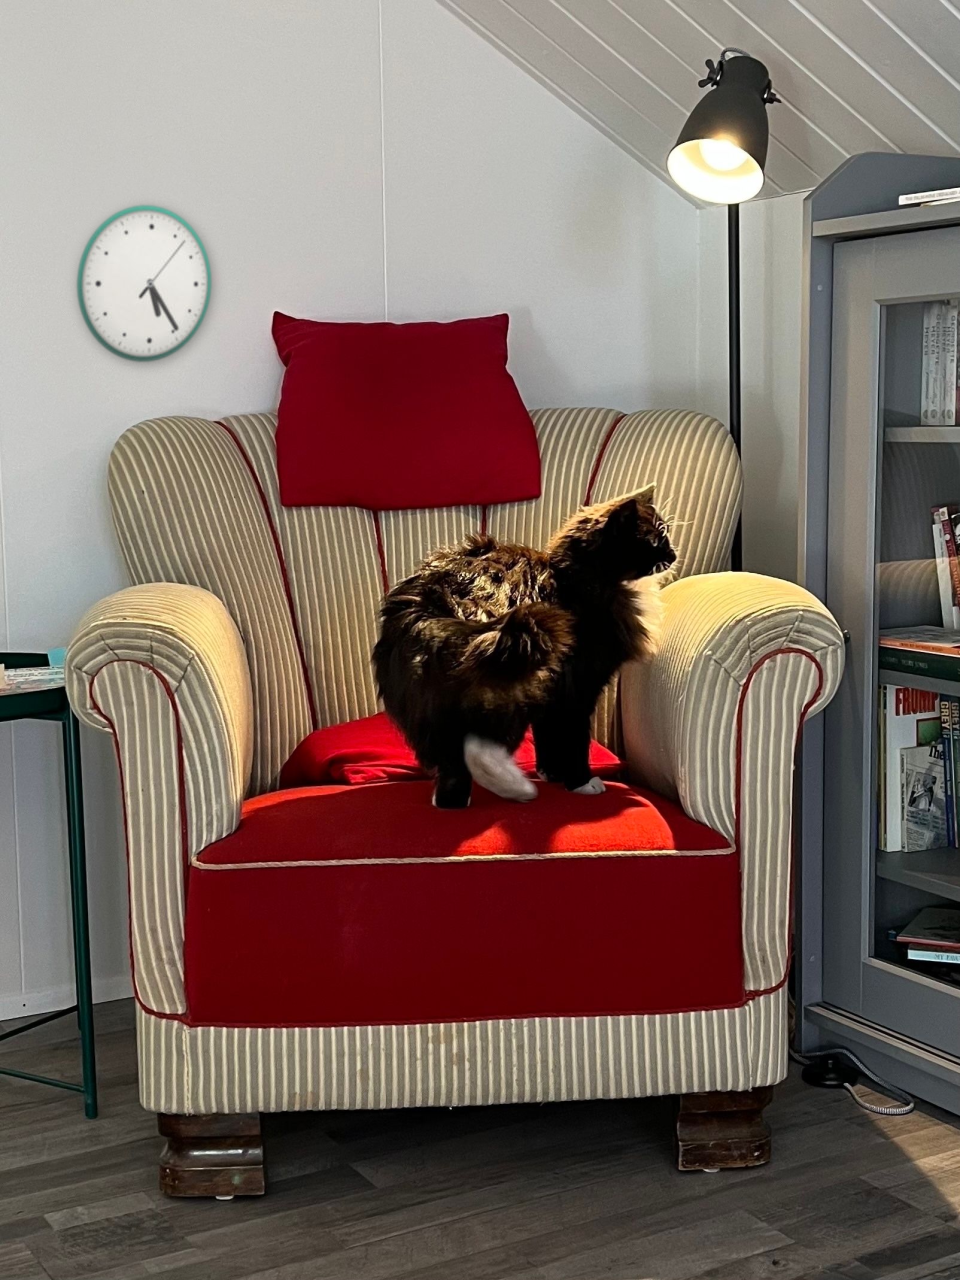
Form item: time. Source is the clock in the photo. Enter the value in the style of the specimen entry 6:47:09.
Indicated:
5:24:07
